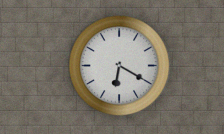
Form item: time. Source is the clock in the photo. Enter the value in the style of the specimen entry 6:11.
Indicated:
6:20
